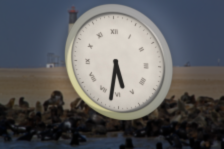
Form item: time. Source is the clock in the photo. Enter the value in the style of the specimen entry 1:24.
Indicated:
5:32
